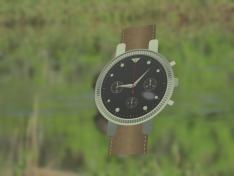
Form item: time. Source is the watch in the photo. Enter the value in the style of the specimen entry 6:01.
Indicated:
9:07
